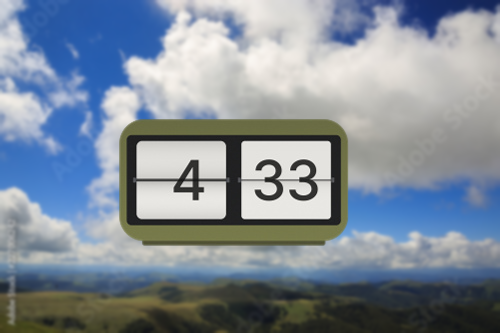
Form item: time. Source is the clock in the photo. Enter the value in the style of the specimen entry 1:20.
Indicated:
4:33
